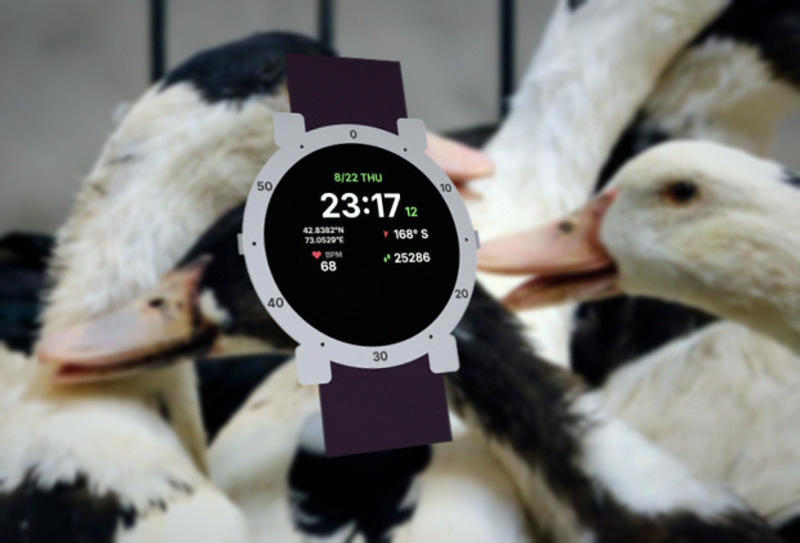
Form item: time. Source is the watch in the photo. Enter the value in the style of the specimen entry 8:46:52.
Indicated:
23:17:12
